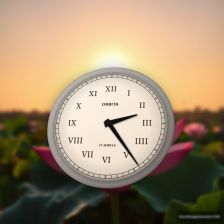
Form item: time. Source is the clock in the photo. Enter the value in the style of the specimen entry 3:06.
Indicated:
2:24
